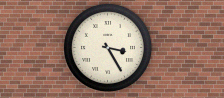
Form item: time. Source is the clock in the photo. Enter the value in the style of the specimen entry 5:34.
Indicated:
3:25
